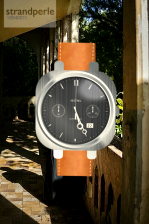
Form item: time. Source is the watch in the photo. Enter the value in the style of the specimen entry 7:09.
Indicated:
5:26
